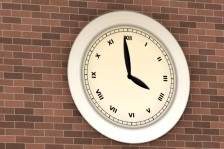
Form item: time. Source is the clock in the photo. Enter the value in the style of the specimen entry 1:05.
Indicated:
3:59
